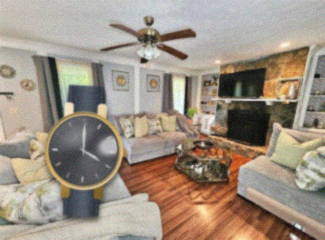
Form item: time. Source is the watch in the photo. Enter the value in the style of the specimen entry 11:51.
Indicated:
4:00
